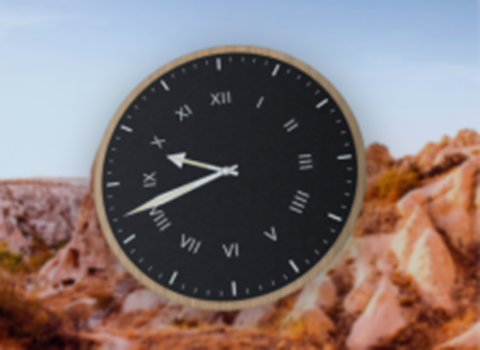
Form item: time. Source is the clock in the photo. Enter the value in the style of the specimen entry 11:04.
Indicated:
9:42
